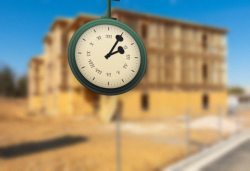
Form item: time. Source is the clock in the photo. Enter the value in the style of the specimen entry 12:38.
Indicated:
2:05
